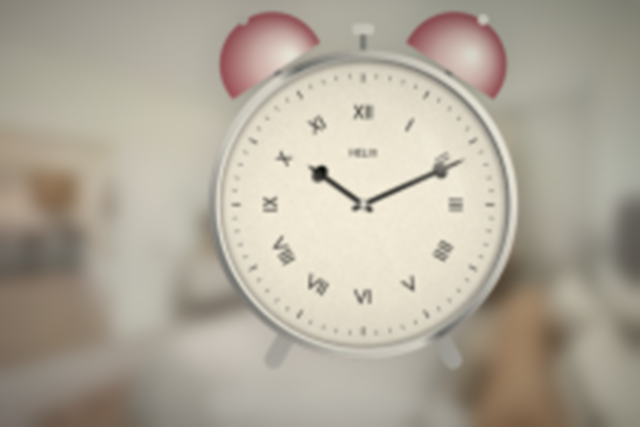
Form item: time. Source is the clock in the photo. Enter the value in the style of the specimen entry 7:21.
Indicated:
10:11
